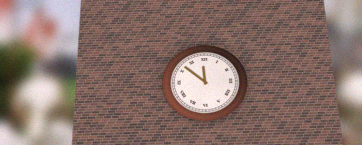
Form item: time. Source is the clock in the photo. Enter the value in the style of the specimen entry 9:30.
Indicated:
11:52
